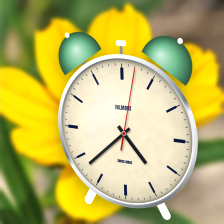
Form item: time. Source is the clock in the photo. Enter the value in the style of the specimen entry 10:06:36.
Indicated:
4:38:02
